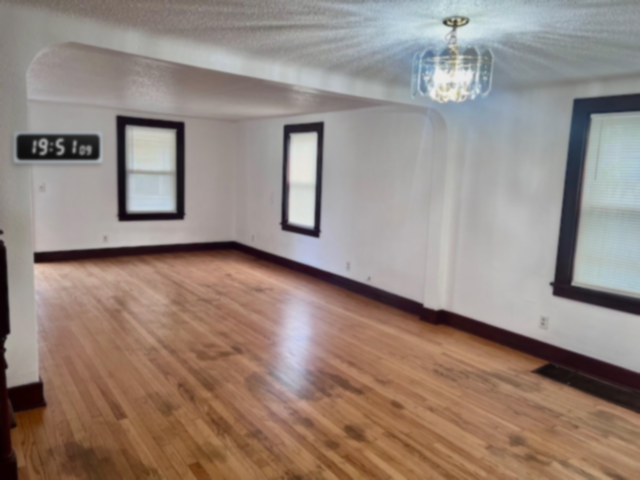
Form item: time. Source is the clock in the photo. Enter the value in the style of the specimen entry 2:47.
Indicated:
19:51
